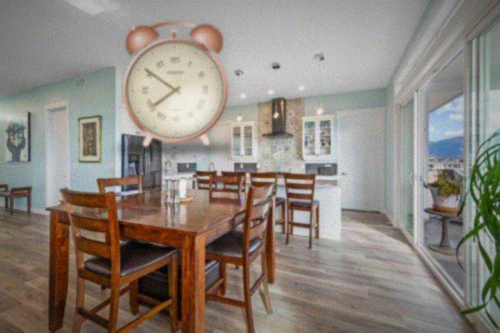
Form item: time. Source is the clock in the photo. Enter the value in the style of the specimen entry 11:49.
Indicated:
7:51
